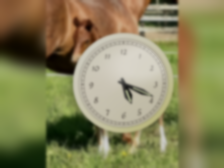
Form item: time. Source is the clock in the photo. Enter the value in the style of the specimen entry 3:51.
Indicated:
5:19
